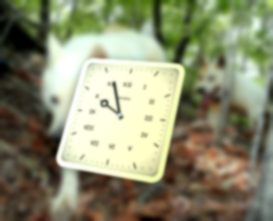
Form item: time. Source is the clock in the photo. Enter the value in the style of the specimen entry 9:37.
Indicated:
9:56
